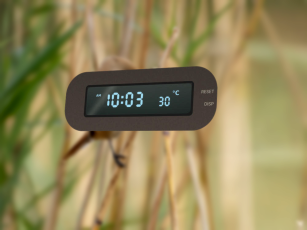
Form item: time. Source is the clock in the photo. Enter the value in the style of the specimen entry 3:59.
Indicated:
10:03
